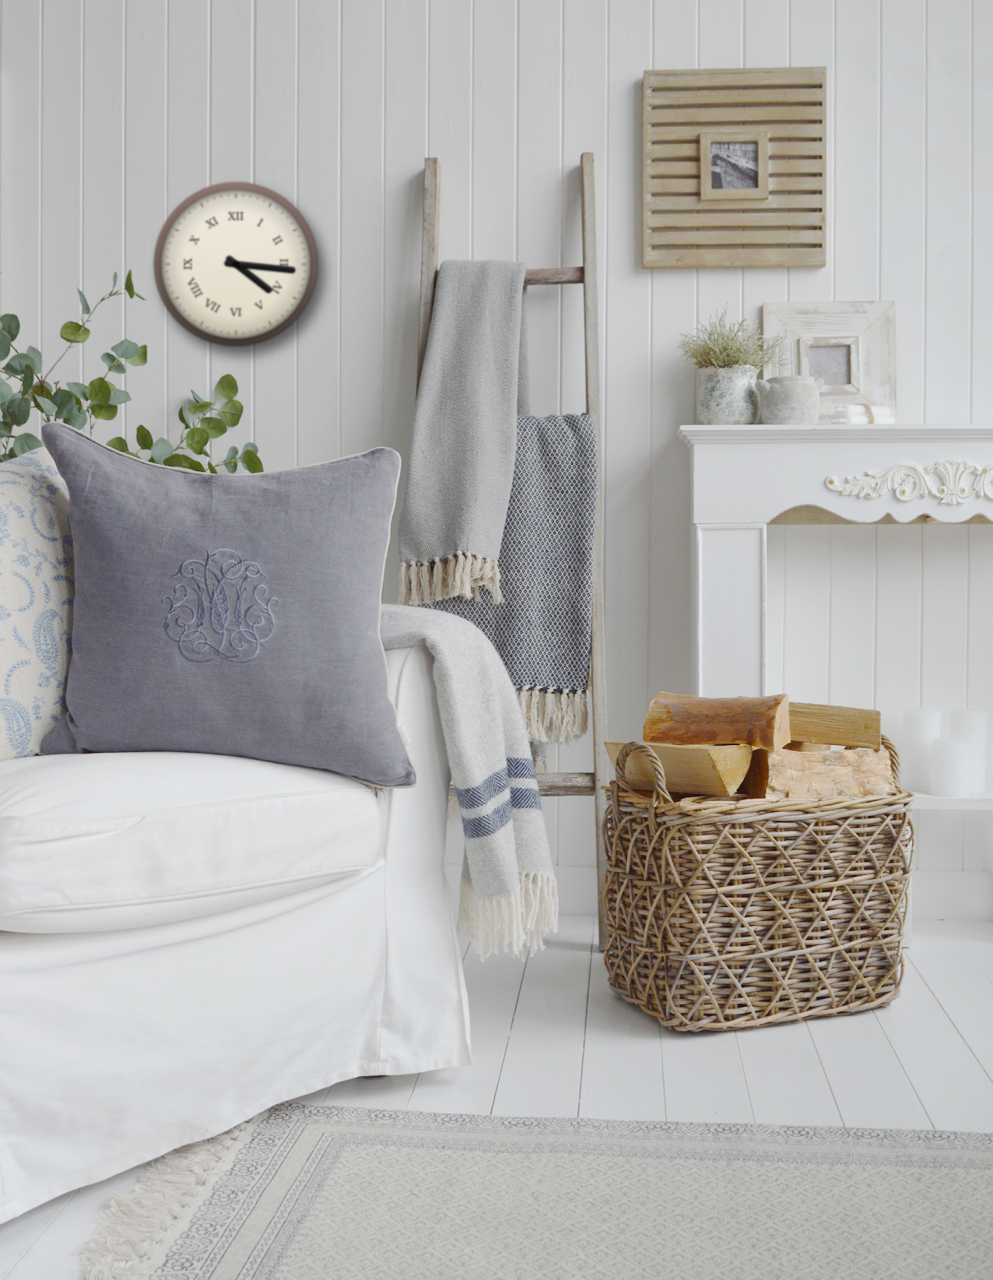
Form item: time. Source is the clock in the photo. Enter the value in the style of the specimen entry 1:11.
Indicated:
4:16
